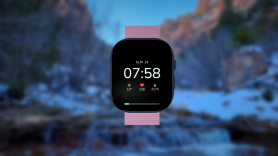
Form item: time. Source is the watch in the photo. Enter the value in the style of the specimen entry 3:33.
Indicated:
7:58
